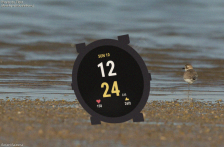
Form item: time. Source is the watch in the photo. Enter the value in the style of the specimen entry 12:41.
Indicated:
12:24
